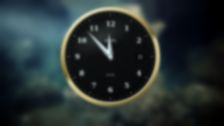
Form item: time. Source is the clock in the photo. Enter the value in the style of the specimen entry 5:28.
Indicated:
11:53
